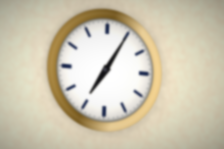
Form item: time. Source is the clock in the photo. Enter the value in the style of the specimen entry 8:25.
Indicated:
7:05
